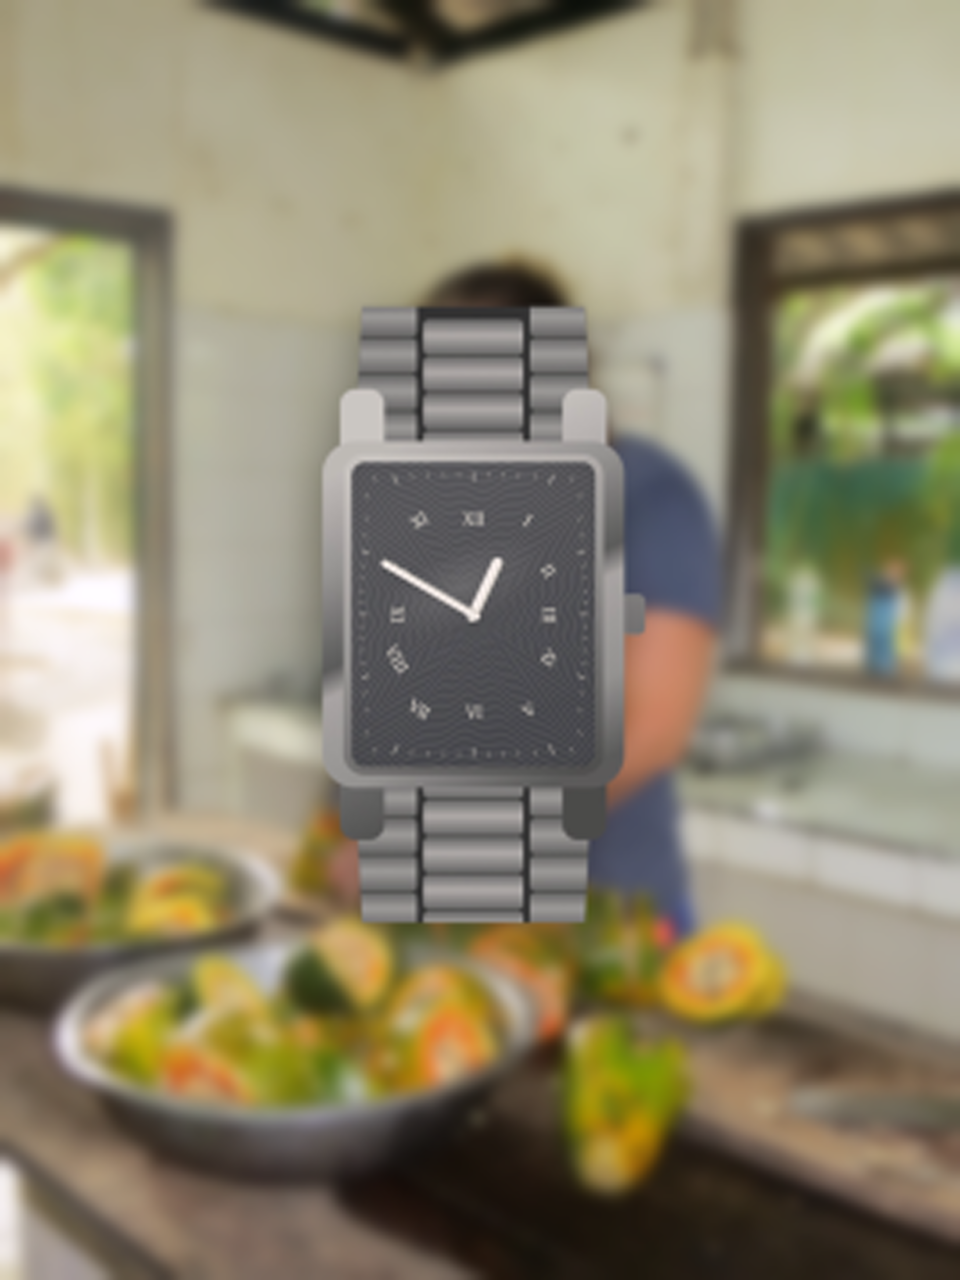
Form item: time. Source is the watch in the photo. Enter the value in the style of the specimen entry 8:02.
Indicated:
12:50
